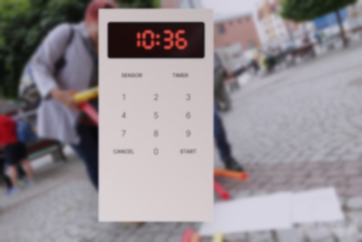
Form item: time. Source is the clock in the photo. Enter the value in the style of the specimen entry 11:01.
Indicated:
10:36
